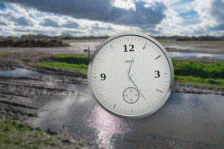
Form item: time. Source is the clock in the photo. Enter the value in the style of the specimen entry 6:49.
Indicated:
12:25
